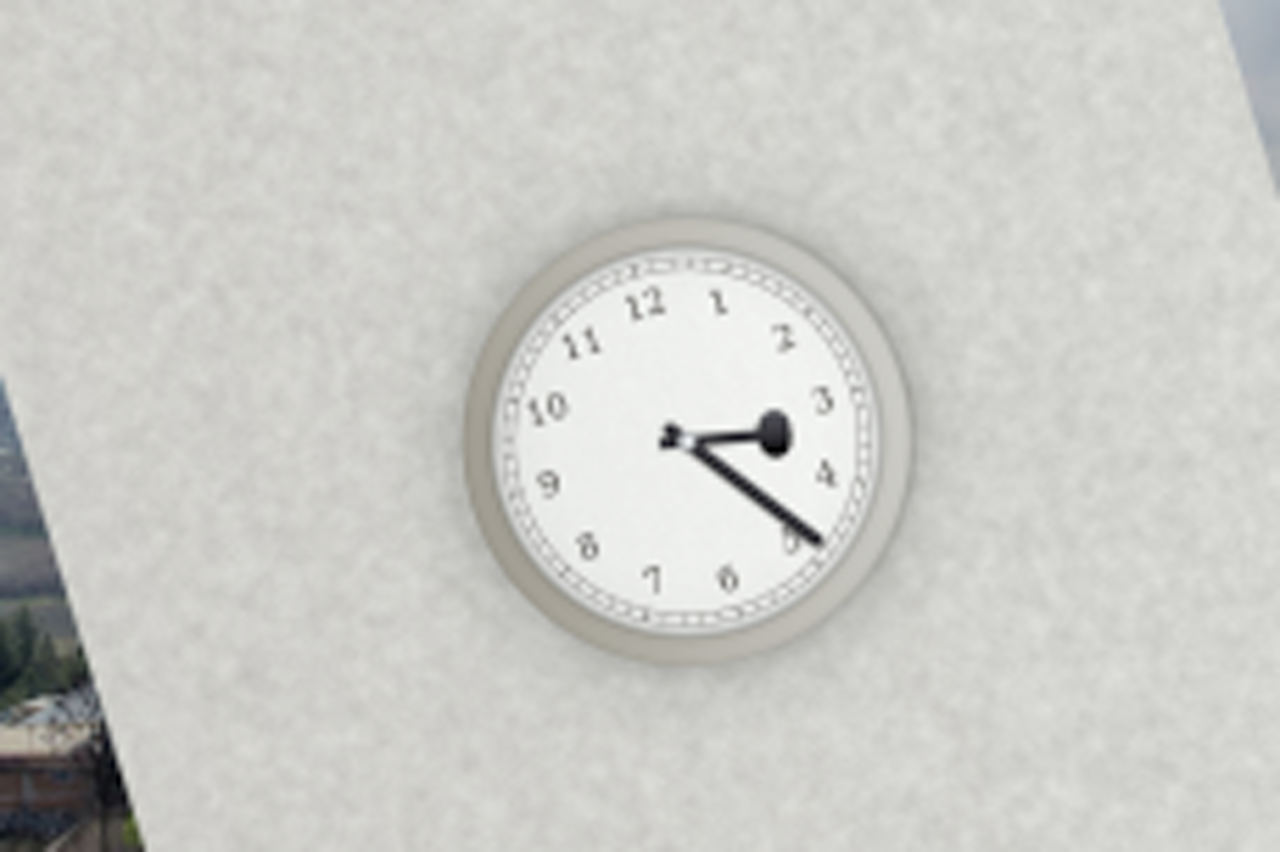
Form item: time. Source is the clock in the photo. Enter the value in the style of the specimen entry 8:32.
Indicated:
3:24
